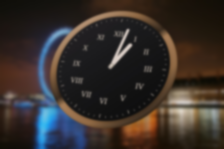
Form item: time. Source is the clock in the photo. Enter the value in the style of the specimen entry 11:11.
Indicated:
1:02
